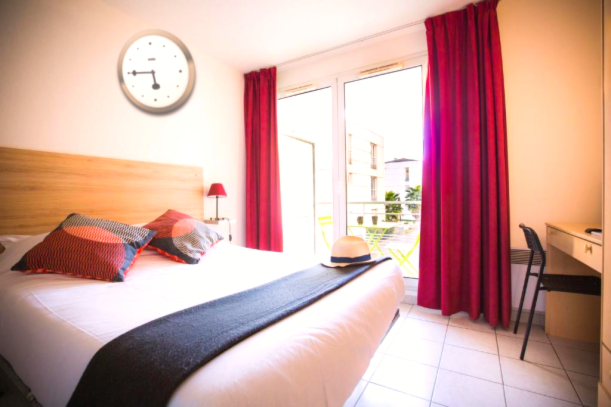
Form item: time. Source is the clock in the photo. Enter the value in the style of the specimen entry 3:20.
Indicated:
5:45
